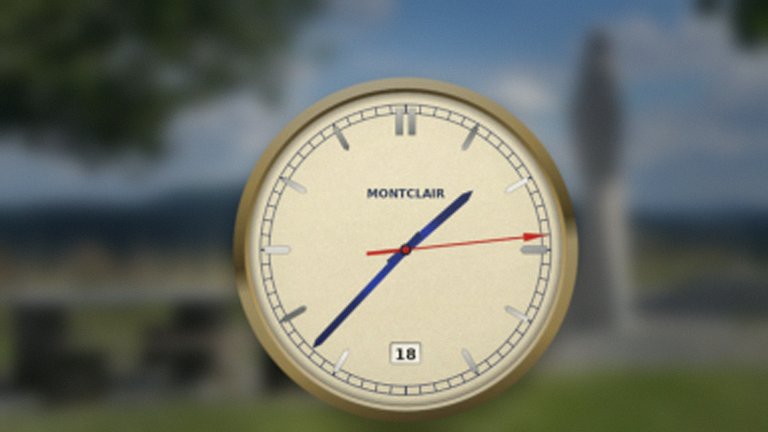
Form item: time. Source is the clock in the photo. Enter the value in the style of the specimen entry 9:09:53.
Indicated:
1:37:14
